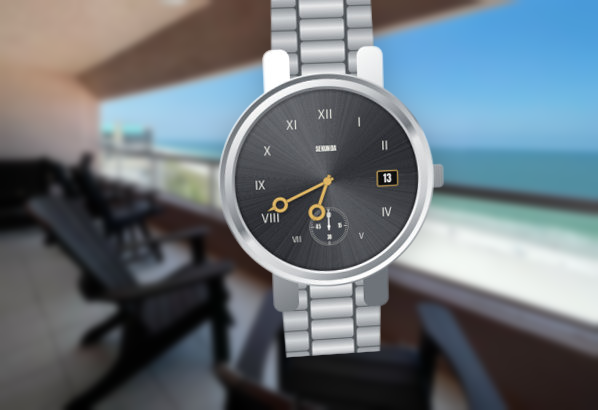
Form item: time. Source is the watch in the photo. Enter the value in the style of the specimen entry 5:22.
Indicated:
6:41
